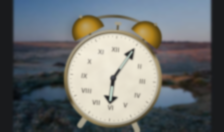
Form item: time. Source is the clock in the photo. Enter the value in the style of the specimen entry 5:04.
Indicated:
6:05
